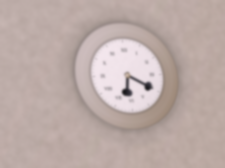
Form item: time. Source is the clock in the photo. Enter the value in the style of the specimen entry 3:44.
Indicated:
6:20
